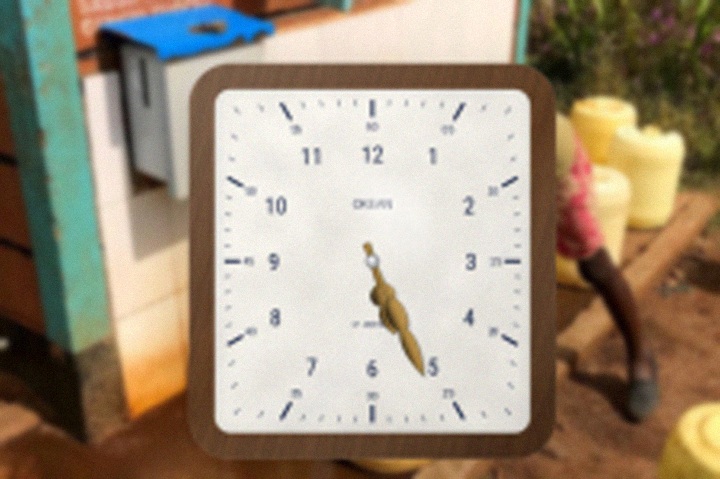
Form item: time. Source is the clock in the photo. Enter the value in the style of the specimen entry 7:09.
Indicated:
5:26
